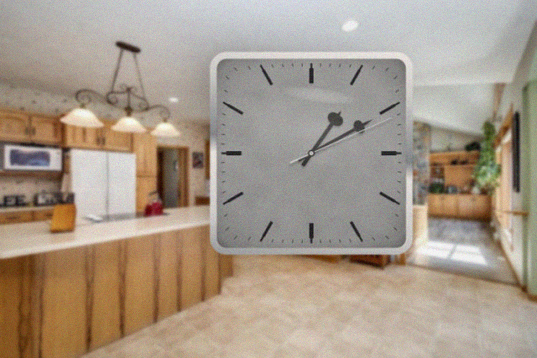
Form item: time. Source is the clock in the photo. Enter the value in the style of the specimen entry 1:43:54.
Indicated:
1:10:11
